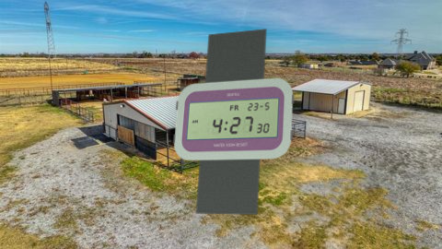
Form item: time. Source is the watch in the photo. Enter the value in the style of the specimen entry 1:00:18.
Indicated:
4:27:30
